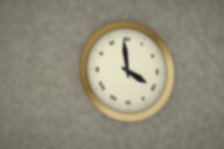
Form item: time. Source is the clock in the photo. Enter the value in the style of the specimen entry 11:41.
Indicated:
3:59
